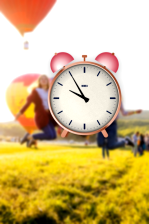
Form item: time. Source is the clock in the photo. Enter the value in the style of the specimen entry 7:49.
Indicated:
9:55
